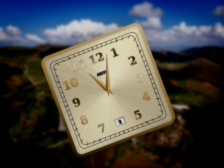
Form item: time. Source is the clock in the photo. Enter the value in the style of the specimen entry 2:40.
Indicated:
11:03
